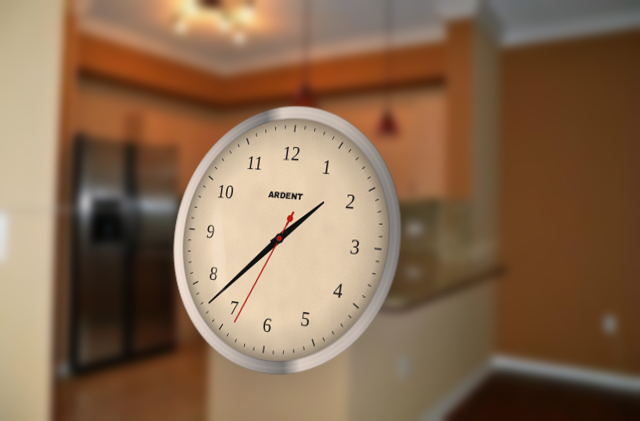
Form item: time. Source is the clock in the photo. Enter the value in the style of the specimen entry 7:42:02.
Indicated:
1:37:34
